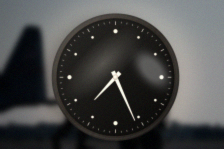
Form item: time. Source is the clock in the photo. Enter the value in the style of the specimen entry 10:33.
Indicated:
7:26
